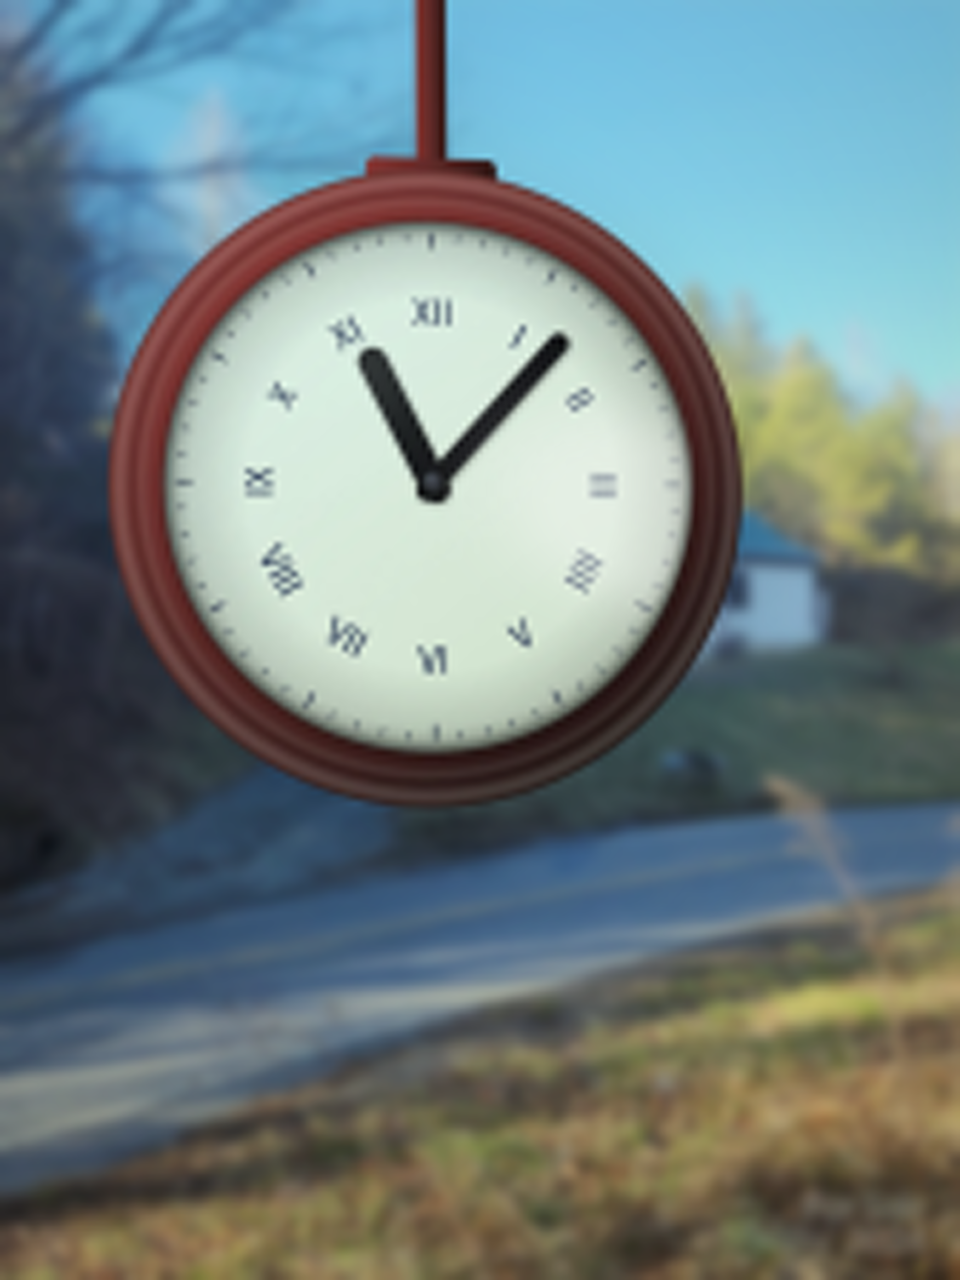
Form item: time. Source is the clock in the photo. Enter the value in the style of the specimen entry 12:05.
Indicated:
11:07
